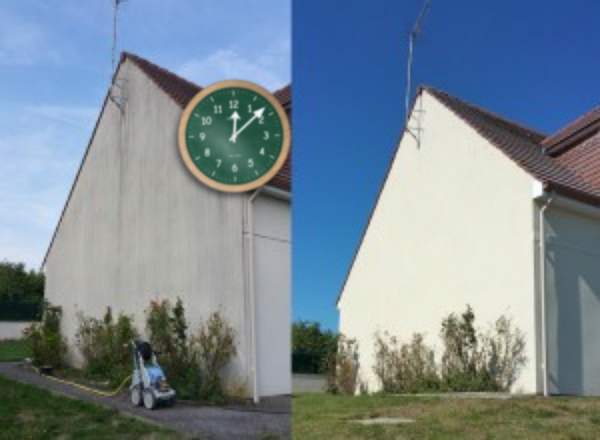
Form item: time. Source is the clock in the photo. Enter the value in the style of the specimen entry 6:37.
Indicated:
12:08
